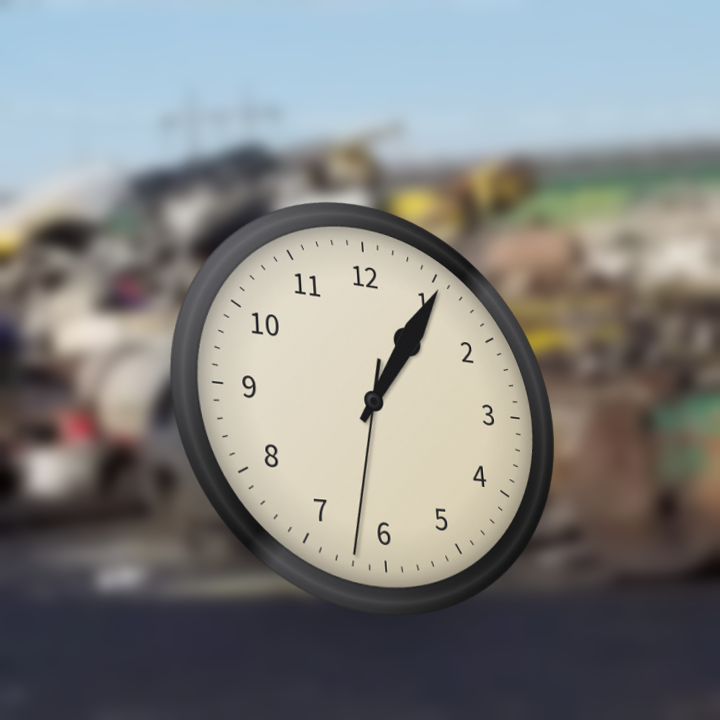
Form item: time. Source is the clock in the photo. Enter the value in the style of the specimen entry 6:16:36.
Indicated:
1:05:32
